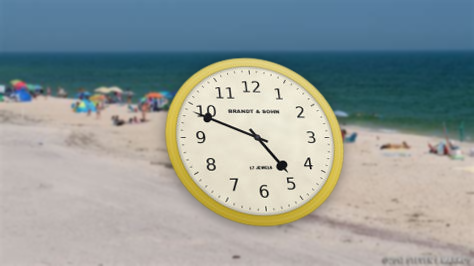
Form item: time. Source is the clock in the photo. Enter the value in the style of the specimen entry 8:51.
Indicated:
4:49
